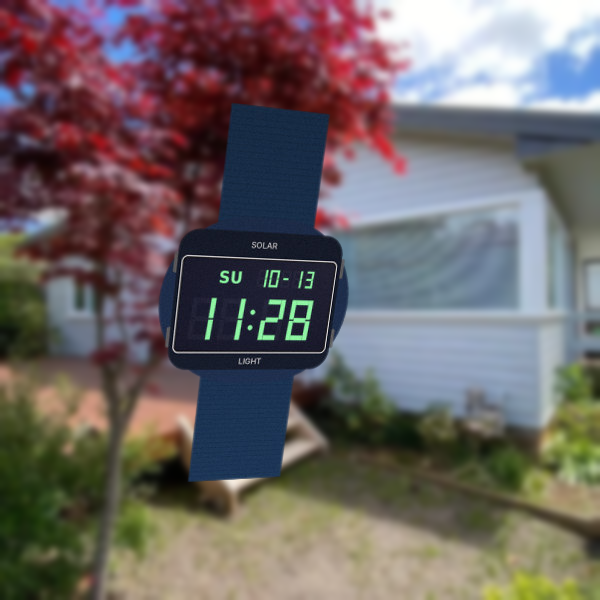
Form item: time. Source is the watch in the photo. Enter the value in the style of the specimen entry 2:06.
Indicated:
11:28
